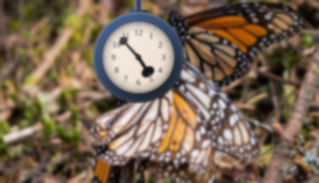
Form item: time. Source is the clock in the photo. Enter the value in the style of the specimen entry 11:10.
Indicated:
4:53
